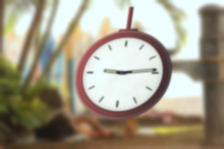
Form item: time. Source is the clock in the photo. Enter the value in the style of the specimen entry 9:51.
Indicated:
9:14
